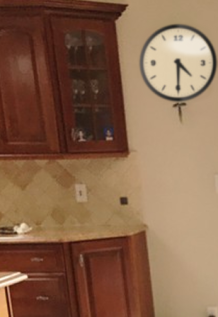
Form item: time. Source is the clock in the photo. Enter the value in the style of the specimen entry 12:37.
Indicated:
4:30
